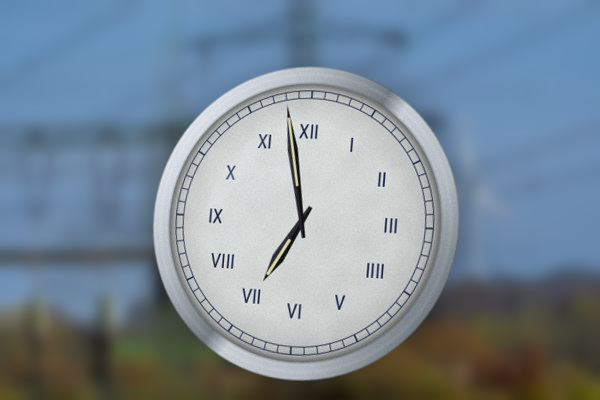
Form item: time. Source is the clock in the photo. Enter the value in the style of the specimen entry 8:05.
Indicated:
6:58
